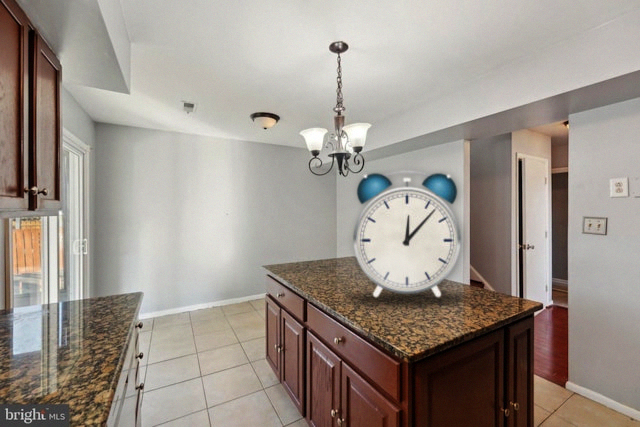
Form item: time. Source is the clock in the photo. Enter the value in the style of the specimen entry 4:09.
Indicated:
12:07
